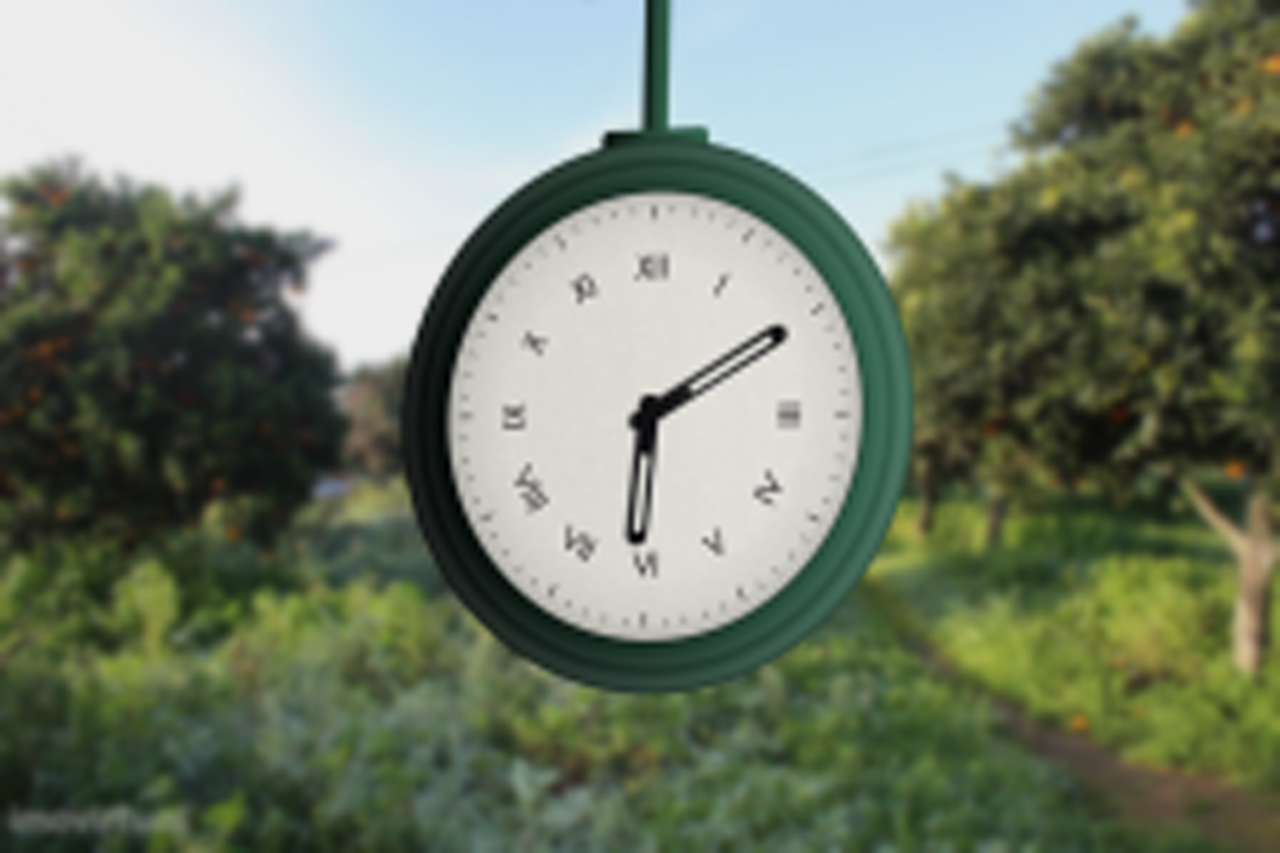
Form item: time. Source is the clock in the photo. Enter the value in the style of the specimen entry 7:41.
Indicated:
6:10
